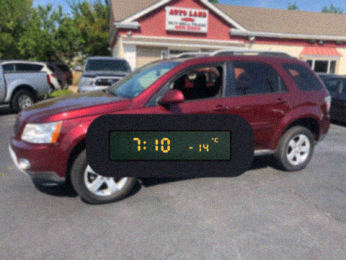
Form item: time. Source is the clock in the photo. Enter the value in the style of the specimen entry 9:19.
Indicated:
7:10
